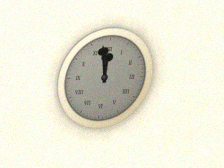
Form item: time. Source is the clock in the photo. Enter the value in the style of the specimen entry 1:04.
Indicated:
11:58
